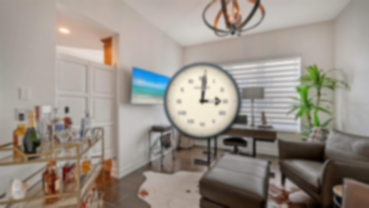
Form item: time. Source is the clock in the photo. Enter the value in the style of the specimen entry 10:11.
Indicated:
3:01
